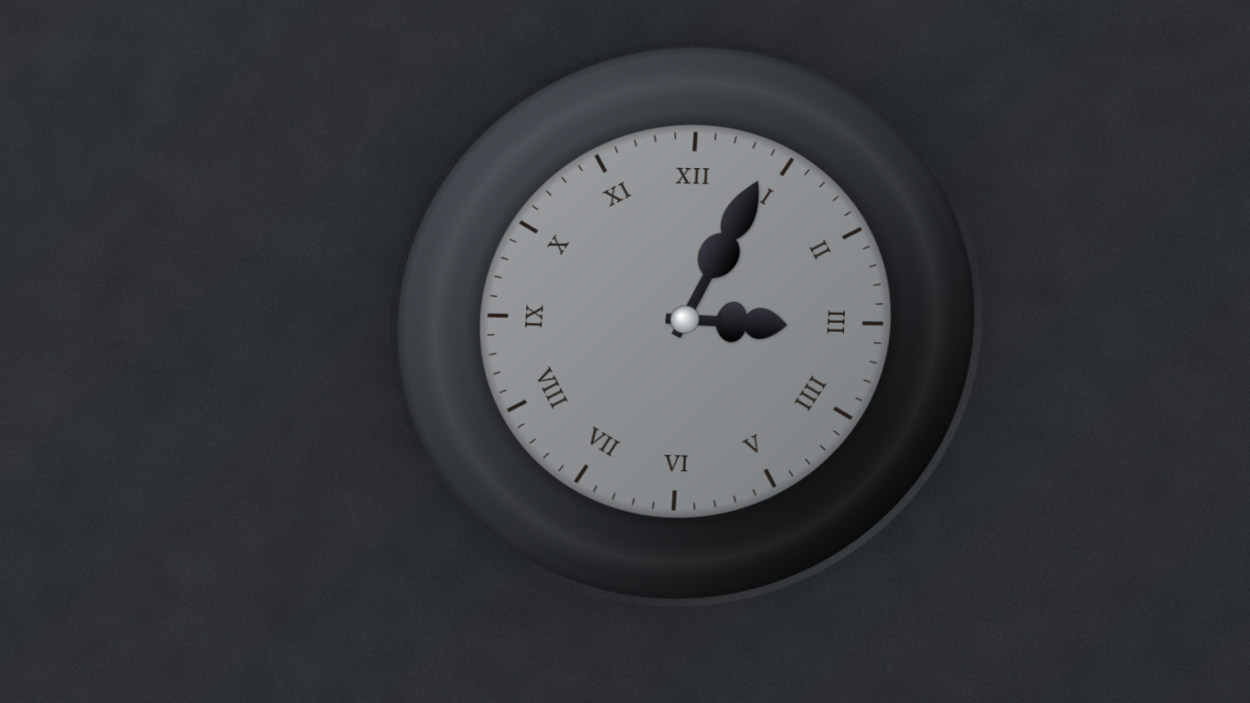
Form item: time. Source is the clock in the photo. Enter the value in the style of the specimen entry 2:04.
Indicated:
3:04
